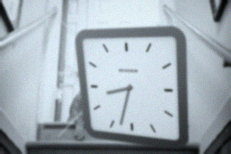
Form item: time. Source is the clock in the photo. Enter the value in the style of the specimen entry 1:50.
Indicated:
8:33
